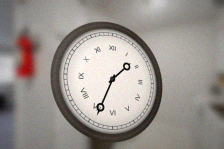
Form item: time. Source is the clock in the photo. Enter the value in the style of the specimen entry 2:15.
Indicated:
1:34
